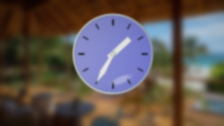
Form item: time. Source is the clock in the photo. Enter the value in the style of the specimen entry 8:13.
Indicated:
1:35
